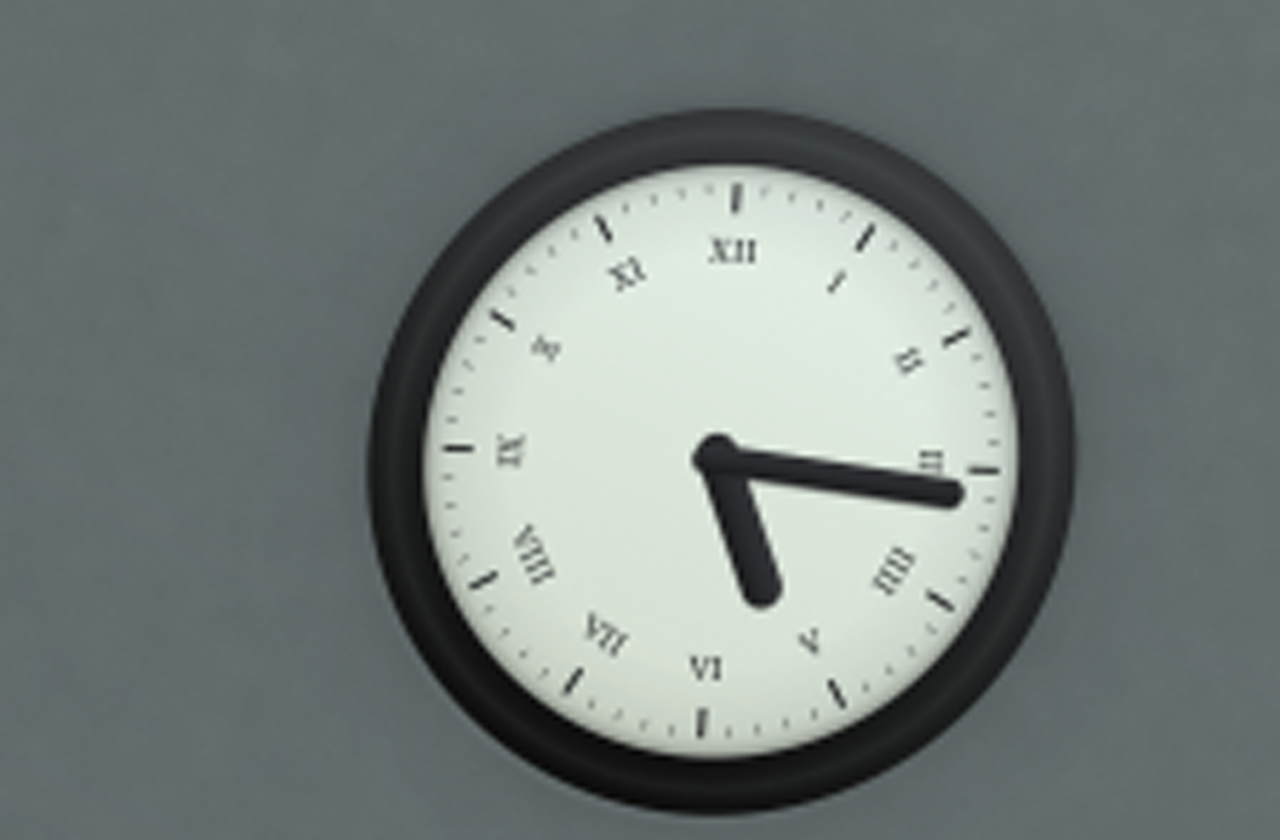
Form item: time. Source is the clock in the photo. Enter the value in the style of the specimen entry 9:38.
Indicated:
5:16
